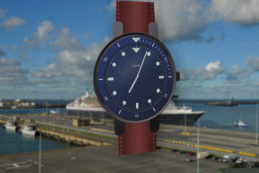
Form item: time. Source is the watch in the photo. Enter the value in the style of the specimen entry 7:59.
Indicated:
7:04
